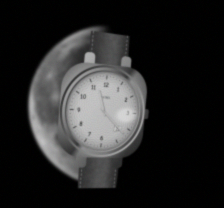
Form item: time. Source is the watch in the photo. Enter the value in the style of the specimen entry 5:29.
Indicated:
11:22
